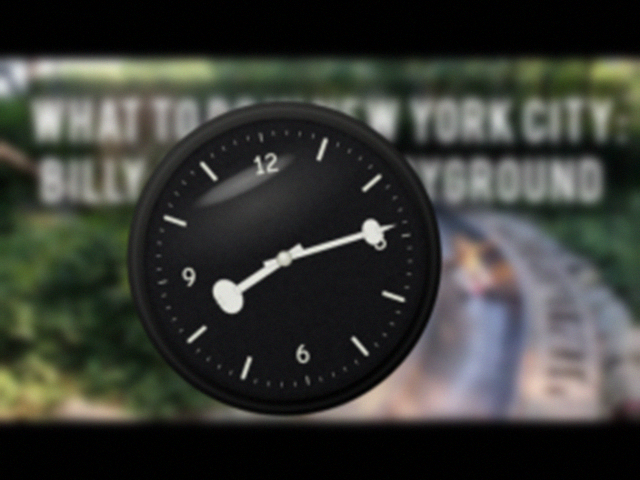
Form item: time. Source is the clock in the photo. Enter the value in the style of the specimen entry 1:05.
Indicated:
8:14
